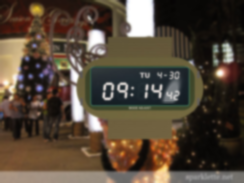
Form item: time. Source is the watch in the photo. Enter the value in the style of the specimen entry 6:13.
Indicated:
9:14
